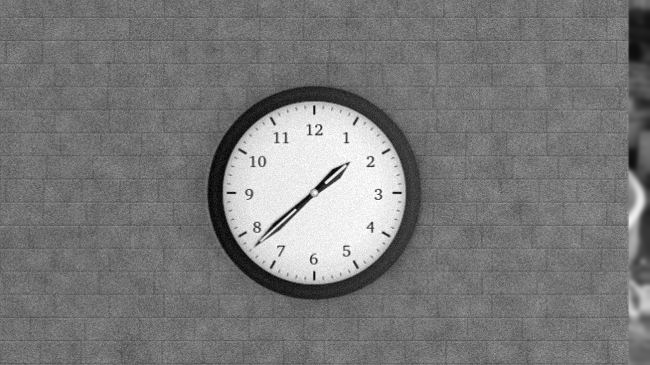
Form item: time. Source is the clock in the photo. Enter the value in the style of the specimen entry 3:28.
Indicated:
1:38
